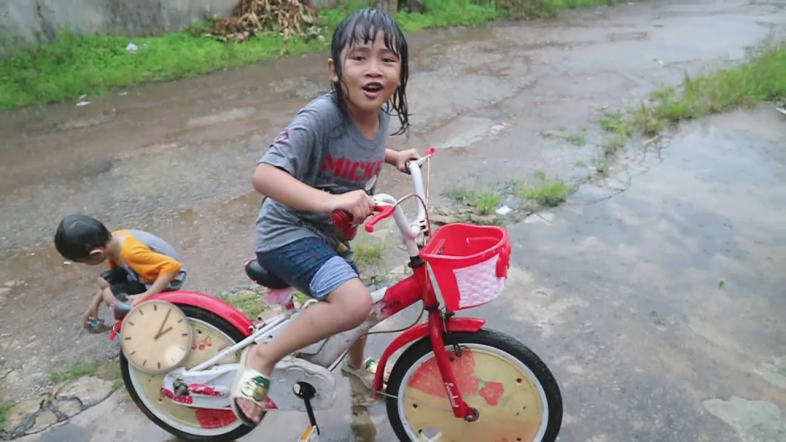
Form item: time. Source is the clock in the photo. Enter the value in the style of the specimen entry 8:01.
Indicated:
2:05
